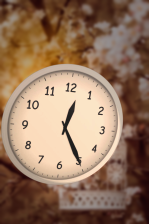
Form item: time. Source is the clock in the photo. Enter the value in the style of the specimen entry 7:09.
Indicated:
12:25
